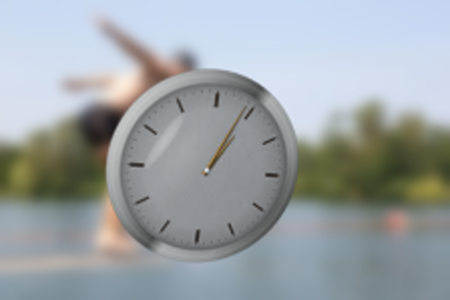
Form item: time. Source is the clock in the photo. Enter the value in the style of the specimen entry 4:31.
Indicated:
1:04
